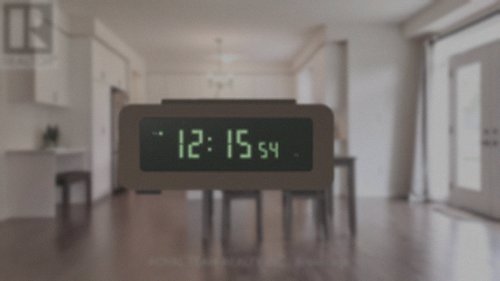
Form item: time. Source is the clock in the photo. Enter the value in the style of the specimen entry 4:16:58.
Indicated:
12:15:54
